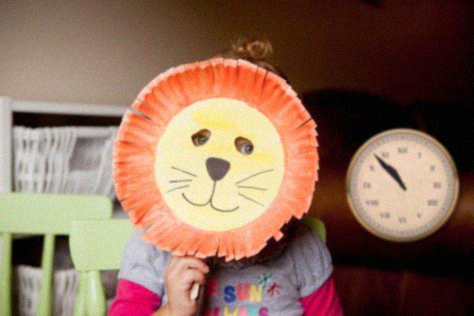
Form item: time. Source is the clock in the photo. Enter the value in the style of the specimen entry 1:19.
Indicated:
10:53
